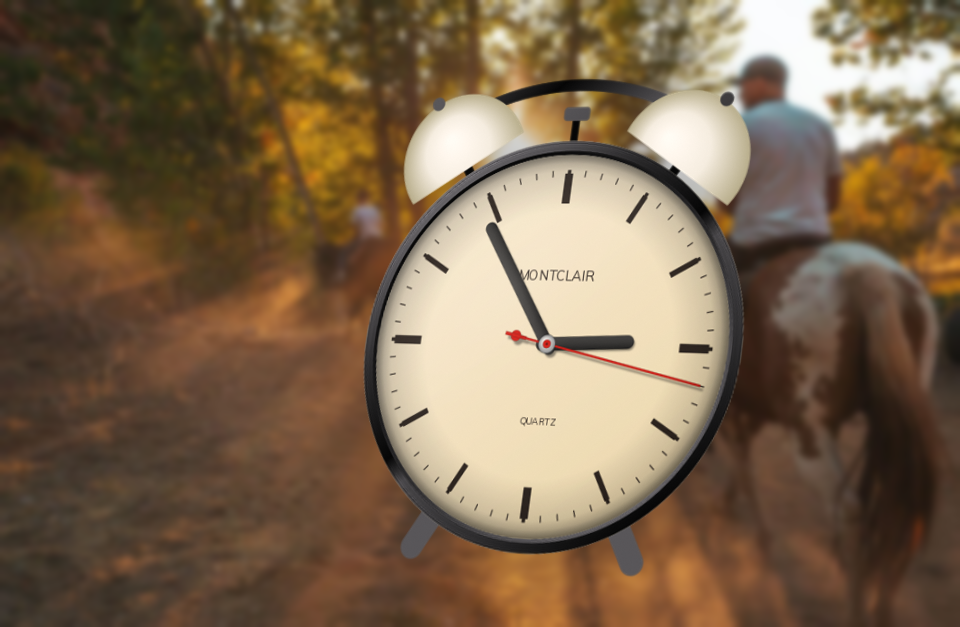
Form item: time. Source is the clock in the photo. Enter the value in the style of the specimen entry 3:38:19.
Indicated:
2:54:17
